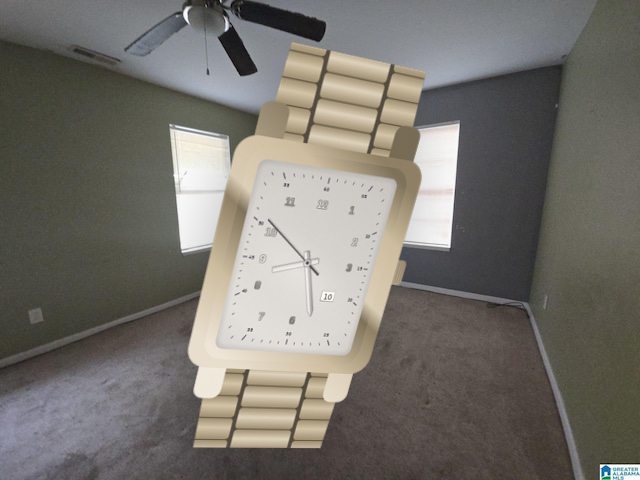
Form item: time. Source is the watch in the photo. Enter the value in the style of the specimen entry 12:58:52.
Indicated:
8:26:51
